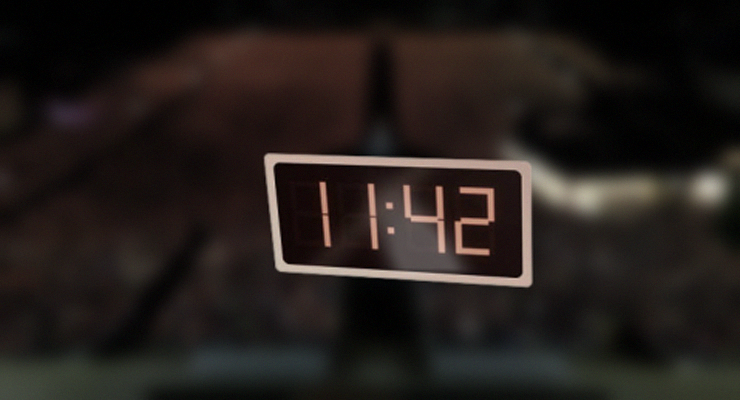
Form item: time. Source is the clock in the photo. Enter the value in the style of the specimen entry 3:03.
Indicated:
11:42
